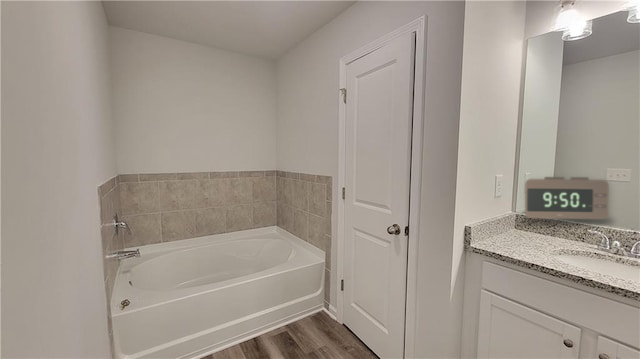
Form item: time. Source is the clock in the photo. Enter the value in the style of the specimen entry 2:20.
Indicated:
9:50
